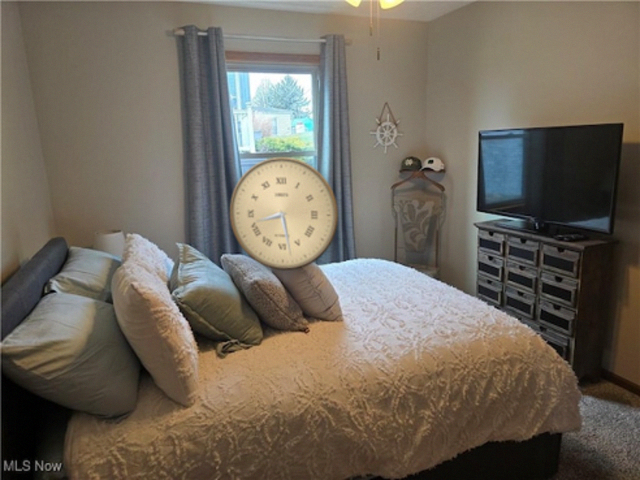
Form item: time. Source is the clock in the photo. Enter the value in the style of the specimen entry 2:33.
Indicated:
8:28
